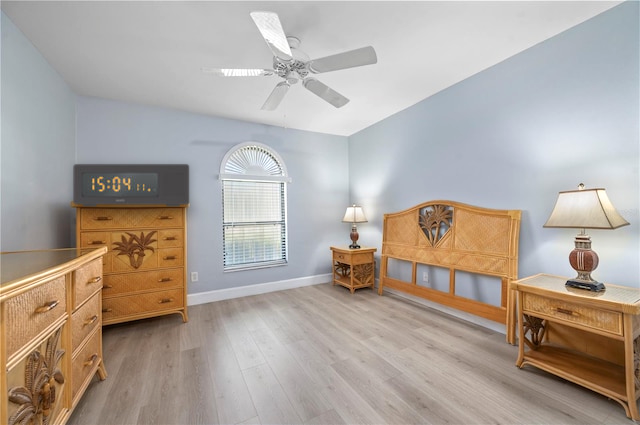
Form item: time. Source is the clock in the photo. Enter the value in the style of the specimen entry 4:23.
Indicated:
15:04
